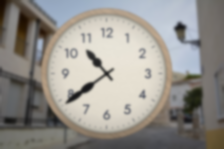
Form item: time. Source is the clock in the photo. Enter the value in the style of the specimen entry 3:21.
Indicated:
10:39
